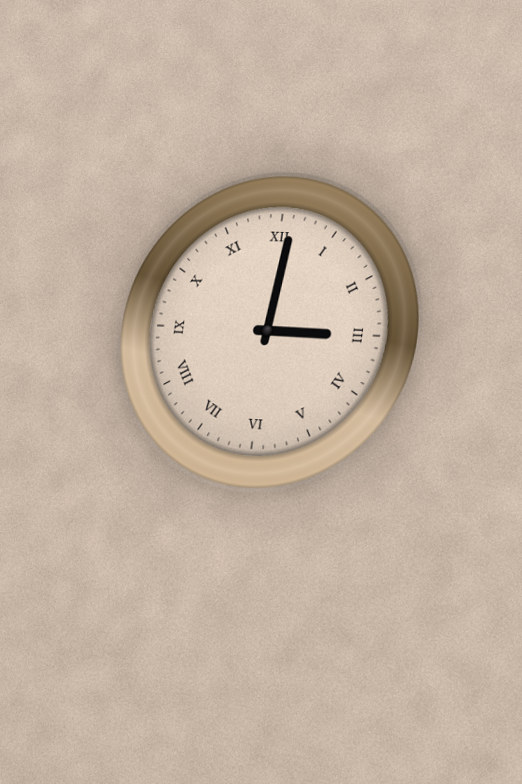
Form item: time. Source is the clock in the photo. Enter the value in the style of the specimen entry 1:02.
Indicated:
3:01
